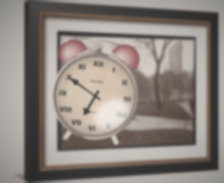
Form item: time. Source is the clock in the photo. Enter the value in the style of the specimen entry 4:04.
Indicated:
6:50
